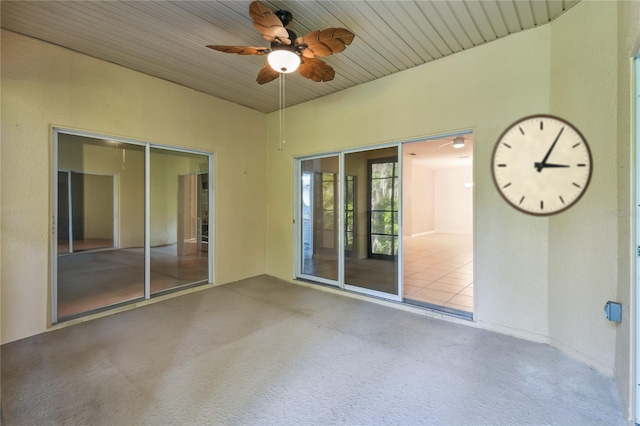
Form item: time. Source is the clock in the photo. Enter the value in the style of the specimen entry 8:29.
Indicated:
3:05
